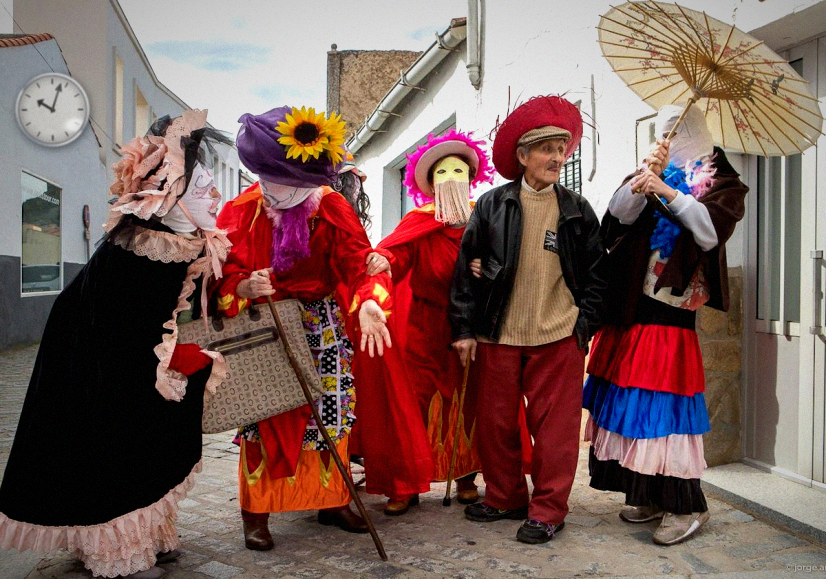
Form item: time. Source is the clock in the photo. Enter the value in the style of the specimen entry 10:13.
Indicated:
10:03
